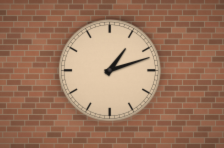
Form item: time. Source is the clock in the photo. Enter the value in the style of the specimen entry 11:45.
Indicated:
1:12
